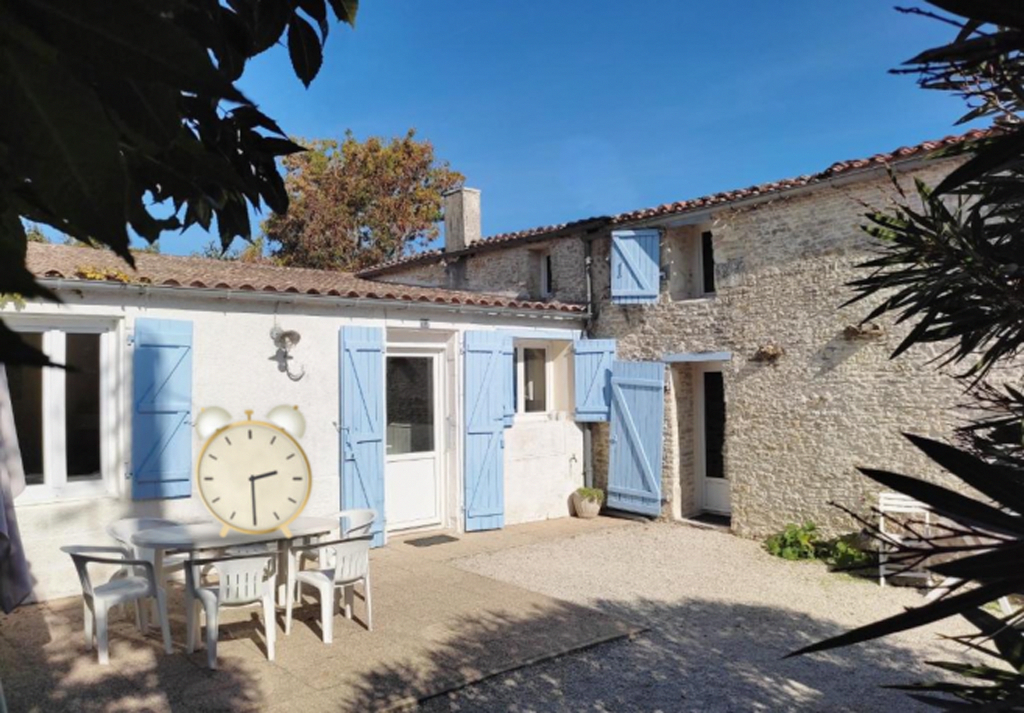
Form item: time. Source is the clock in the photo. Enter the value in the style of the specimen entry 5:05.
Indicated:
2:30
